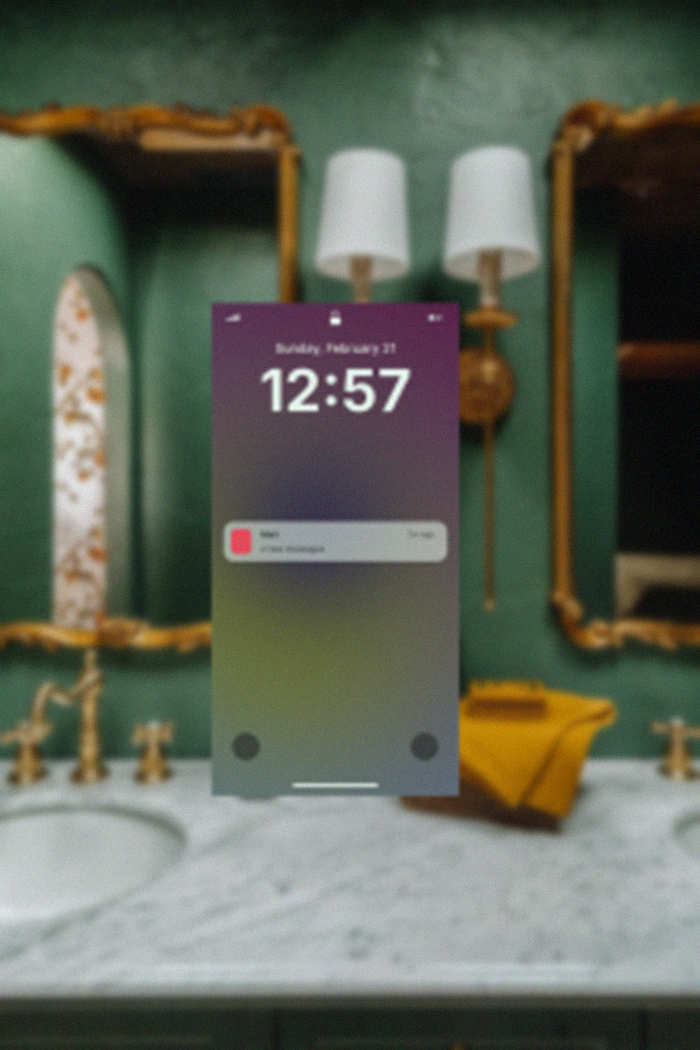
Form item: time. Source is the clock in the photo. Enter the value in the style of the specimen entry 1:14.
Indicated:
12:57
